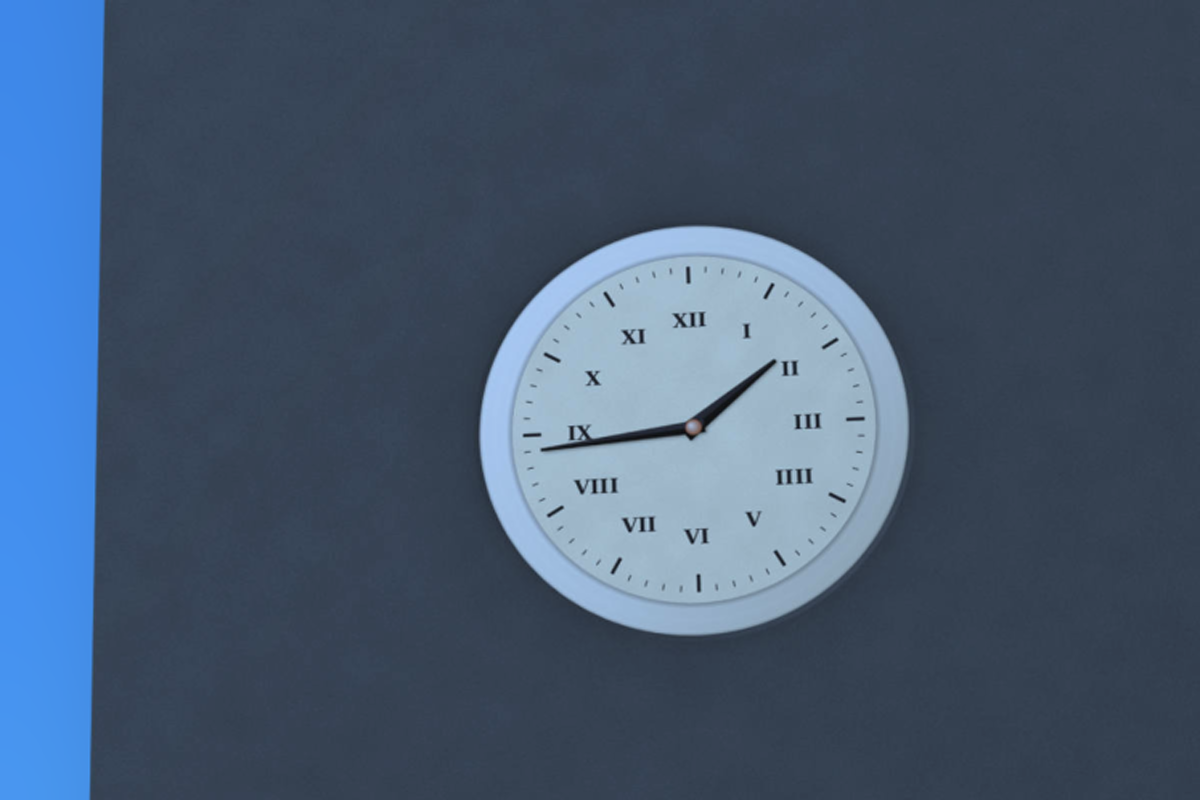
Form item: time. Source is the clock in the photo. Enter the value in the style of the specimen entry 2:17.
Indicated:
1:44
